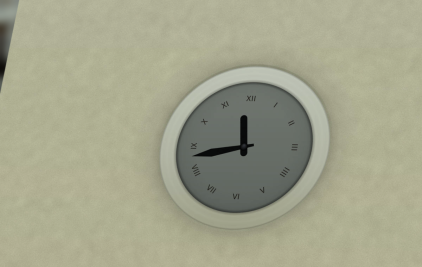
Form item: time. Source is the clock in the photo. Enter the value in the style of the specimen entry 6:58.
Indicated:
11:43
